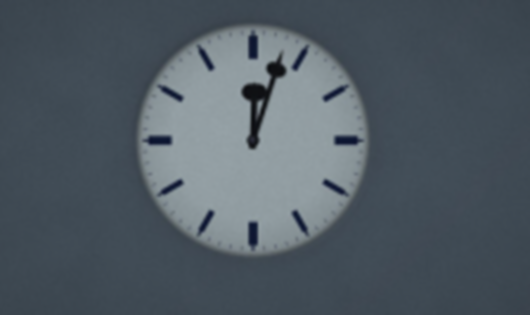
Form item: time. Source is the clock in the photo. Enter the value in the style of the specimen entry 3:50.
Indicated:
12:03
